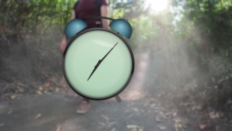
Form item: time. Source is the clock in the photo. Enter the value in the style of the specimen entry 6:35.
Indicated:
7:07
